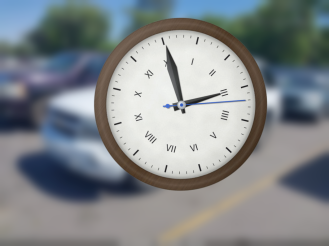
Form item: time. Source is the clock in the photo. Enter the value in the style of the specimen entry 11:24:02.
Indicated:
3:00:17
